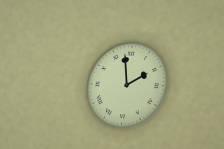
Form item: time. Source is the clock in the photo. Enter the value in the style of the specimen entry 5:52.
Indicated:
1:58
